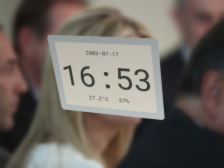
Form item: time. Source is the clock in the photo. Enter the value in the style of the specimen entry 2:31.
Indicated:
16:53
